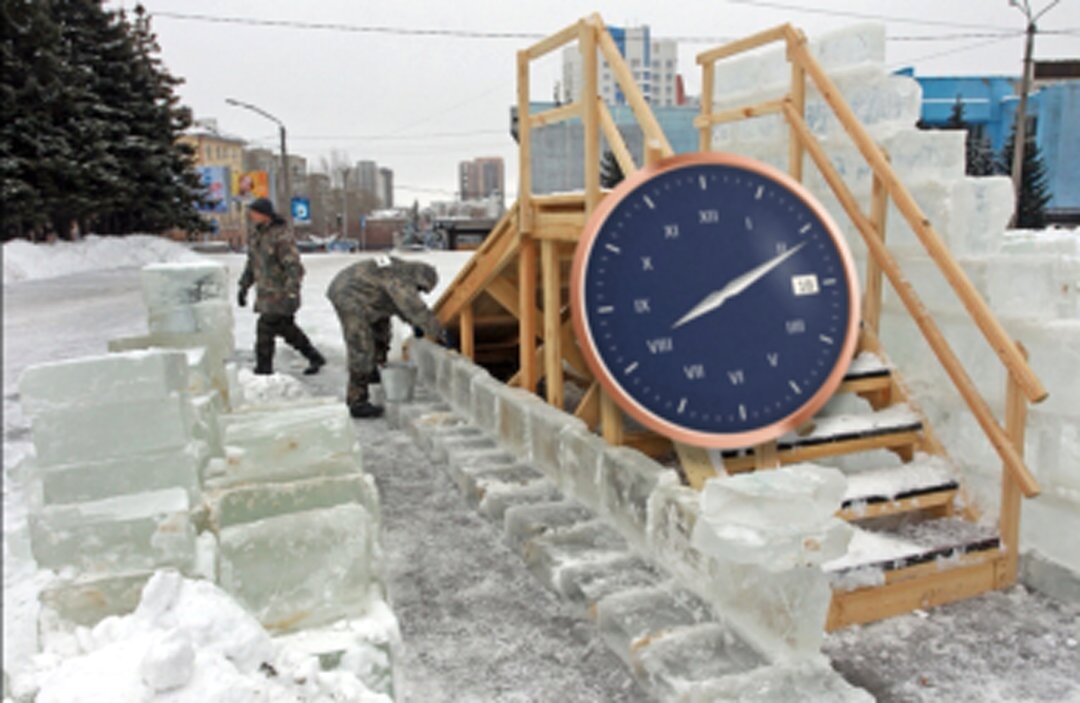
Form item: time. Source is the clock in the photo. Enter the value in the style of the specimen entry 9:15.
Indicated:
8:11
